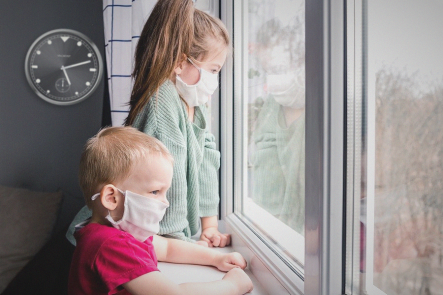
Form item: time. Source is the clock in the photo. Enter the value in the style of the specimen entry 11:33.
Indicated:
5:12
